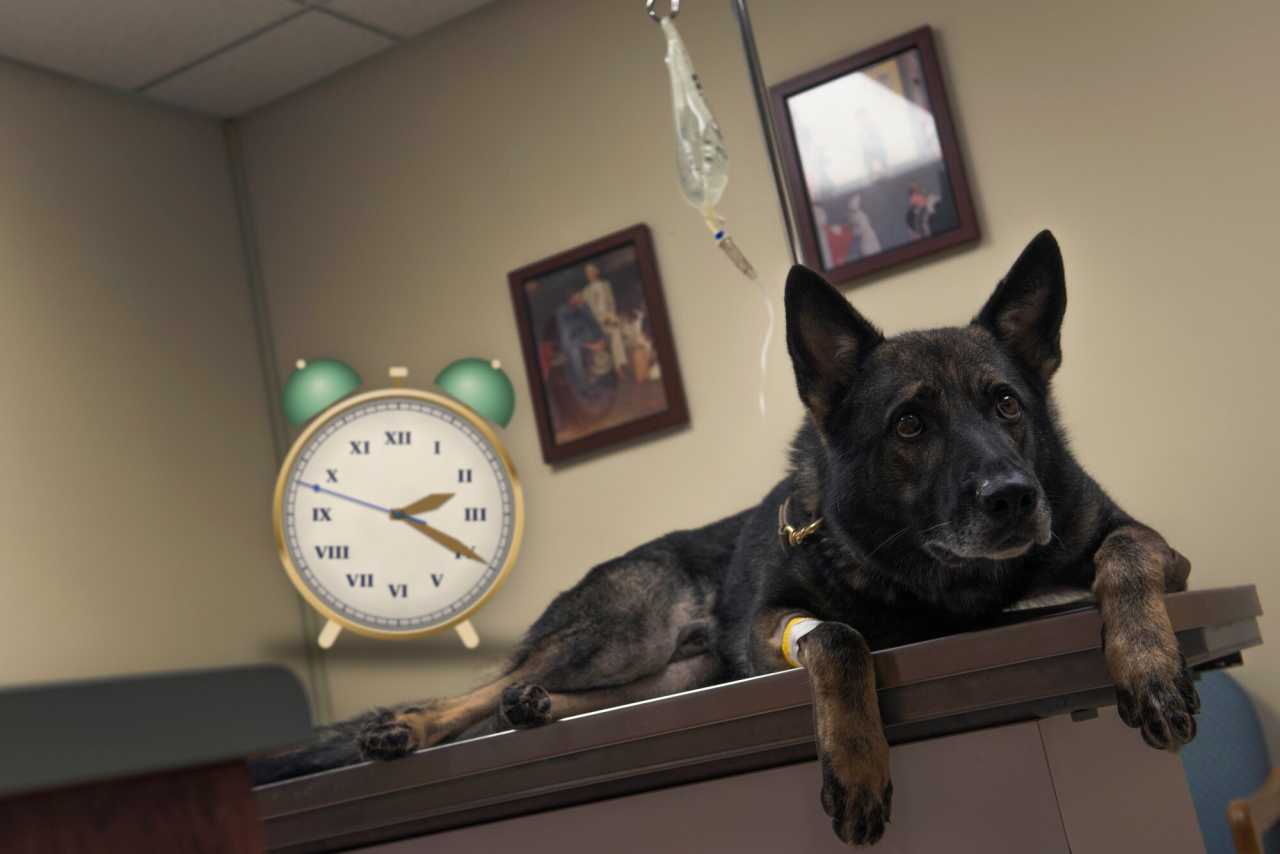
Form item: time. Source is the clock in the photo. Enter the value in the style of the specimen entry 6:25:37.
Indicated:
2:19:48
